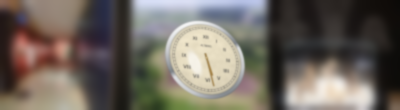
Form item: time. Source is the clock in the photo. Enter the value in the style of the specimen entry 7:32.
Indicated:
5:28
